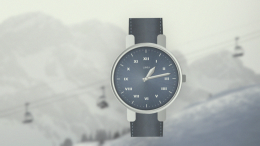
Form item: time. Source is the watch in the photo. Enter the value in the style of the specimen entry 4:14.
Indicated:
1:13
